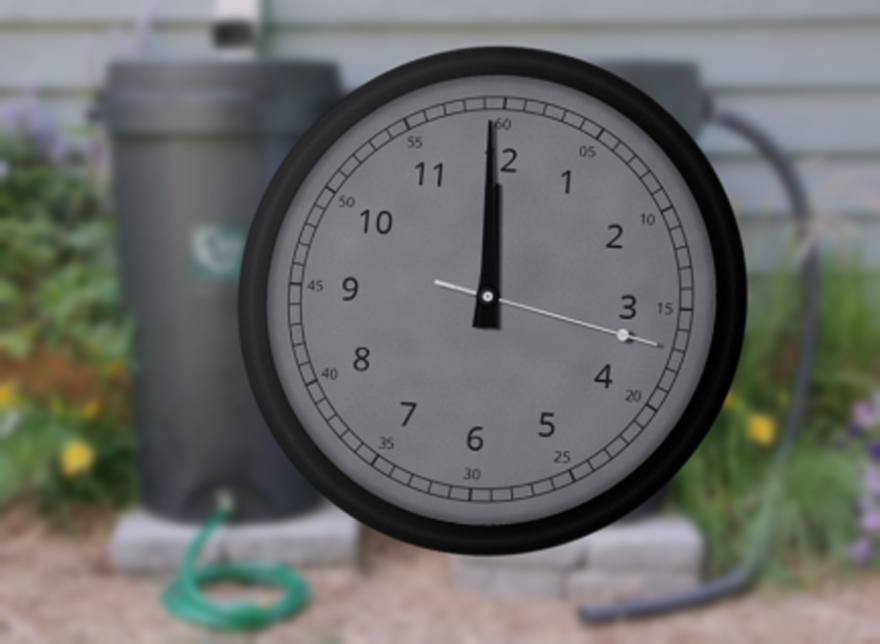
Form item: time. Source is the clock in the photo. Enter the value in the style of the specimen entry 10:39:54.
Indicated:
11:59:17
